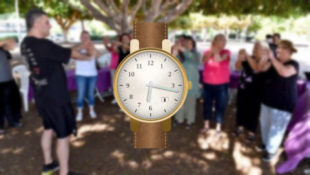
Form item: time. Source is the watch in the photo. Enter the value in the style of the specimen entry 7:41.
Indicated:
6:17
